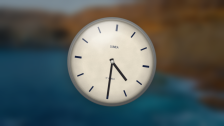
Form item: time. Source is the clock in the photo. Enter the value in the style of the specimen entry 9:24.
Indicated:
4:30
